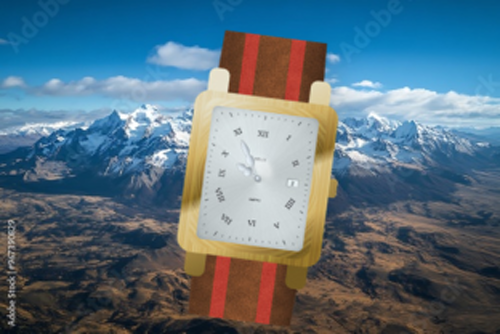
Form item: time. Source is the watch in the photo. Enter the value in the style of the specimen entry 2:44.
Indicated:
9:55
